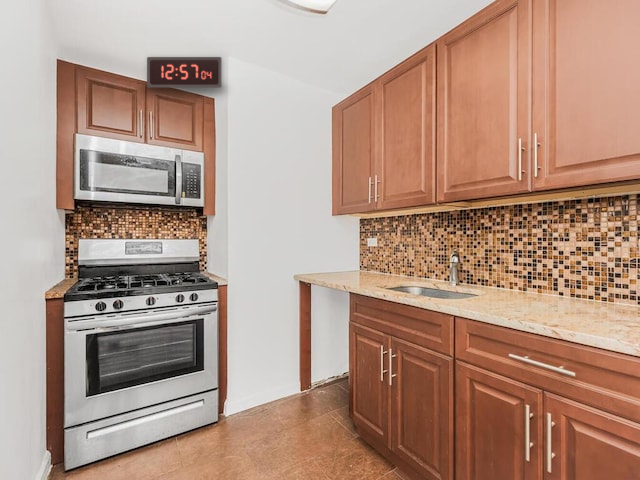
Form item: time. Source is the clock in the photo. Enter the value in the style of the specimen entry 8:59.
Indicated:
12:57
